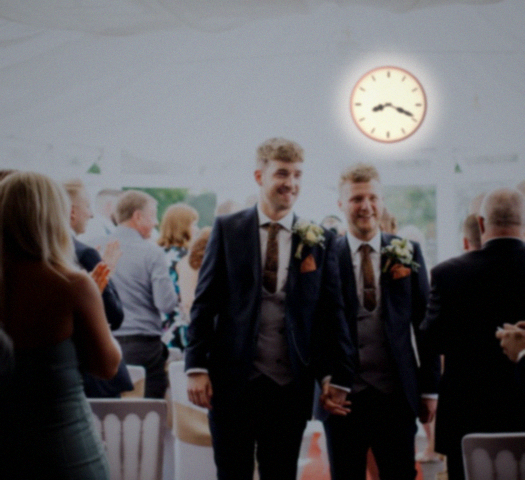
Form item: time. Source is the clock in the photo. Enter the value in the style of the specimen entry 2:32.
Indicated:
8:19
